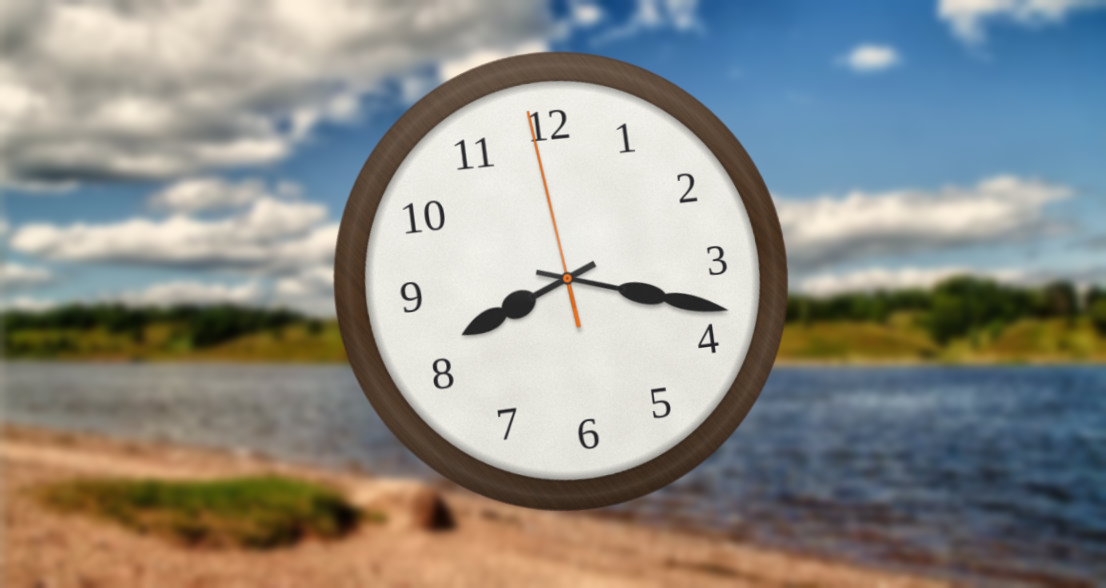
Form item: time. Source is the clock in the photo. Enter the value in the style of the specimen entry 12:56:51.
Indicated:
8:17:59
